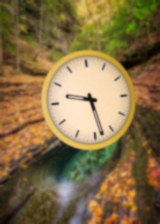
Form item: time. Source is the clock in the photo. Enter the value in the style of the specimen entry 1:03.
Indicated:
9:28
